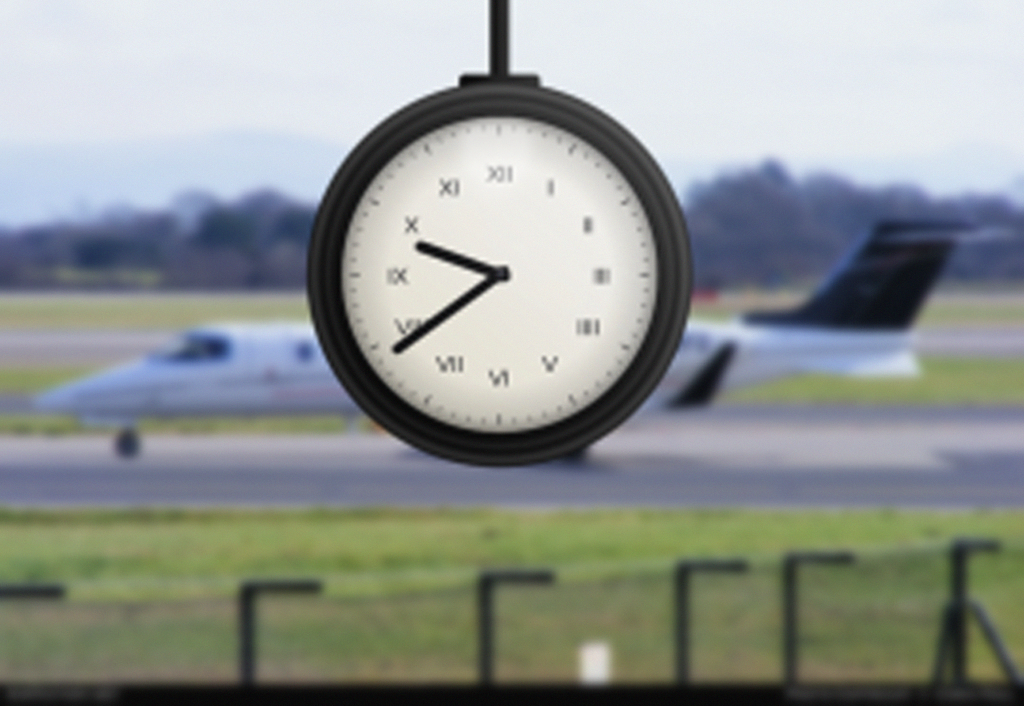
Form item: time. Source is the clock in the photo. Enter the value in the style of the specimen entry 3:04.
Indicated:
9:39
